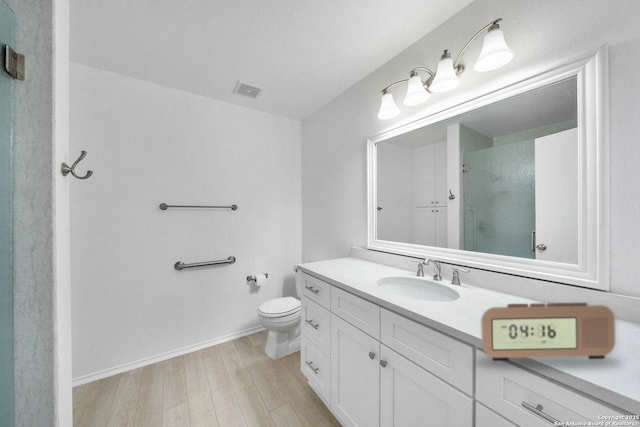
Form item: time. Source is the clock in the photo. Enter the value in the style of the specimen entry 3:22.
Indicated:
4:16
